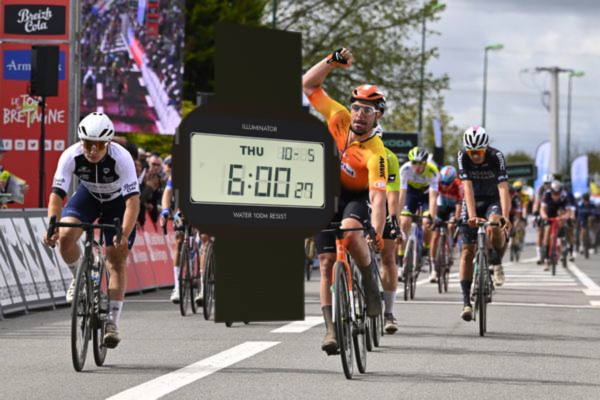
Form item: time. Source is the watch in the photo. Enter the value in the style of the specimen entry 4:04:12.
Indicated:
6:00:27
